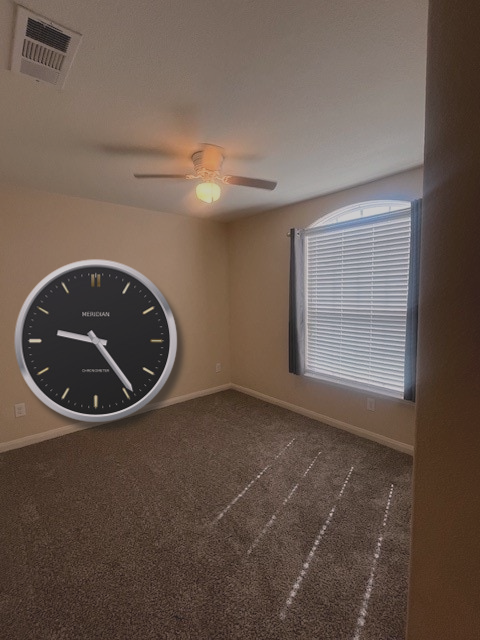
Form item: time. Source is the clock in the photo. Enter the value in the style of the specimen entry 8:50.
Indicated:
9:24
